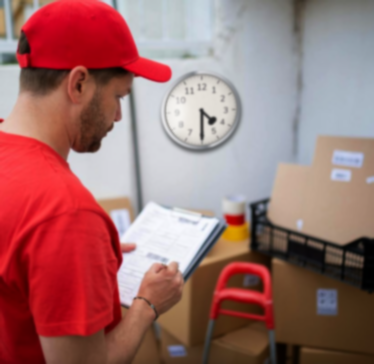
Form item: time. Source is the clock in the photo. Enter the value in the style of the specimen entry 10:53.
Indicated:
4:30
